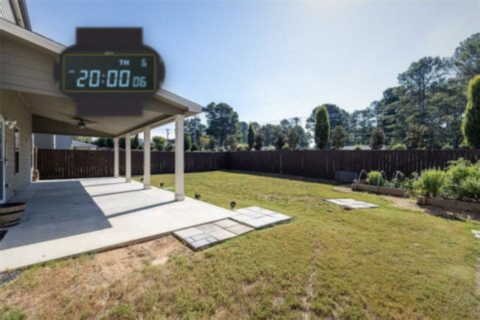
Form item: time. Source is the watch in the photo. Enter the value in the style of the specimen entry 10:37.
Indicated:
20:00
